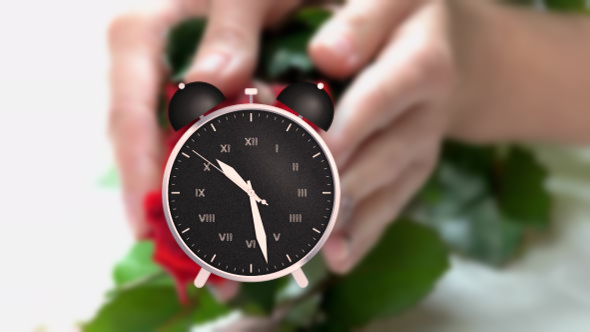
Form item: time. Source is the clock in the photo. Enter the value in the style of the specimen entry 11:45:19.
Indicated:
10:27:51
